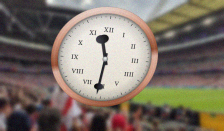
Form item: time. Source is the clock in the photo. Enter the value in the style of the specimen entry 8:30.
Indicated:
11:31
